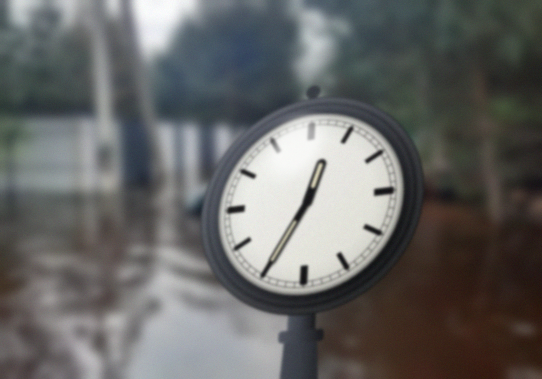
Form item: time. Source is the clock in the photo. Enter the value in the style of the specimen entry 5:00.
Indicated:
12:35
